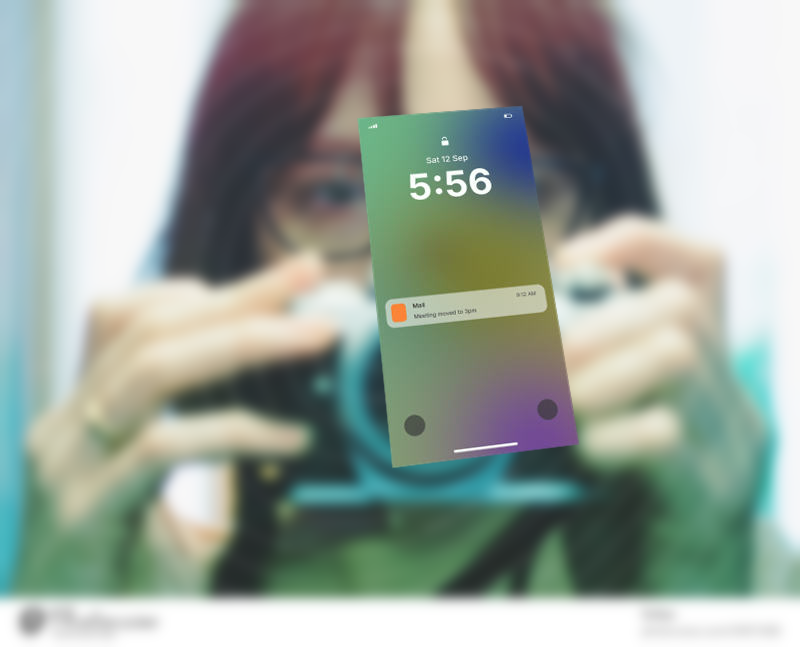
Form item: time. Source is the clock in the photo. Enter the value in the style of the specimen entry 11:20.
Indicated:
5:56
